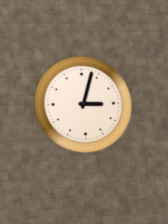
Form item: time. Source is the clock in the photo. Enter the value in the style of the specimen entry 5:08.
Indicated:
3:03
